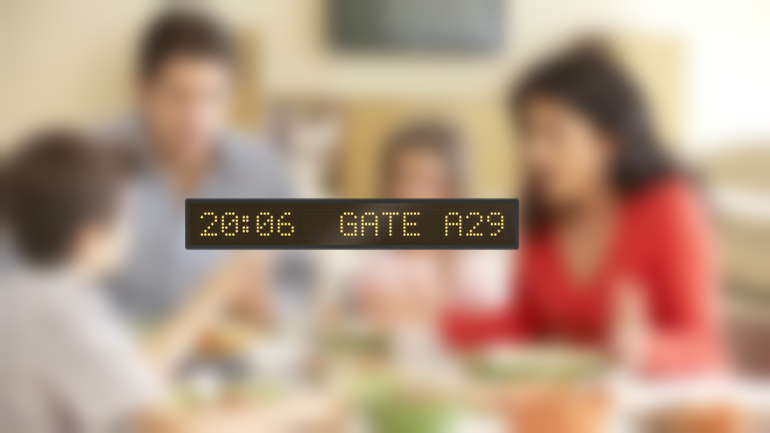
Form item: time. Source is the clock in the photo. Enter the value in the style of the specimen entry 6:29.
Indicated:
20:06
